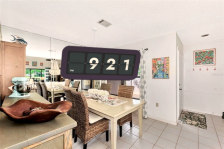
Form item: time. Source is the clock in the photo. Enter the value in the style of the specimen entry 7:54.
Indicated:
9:21
